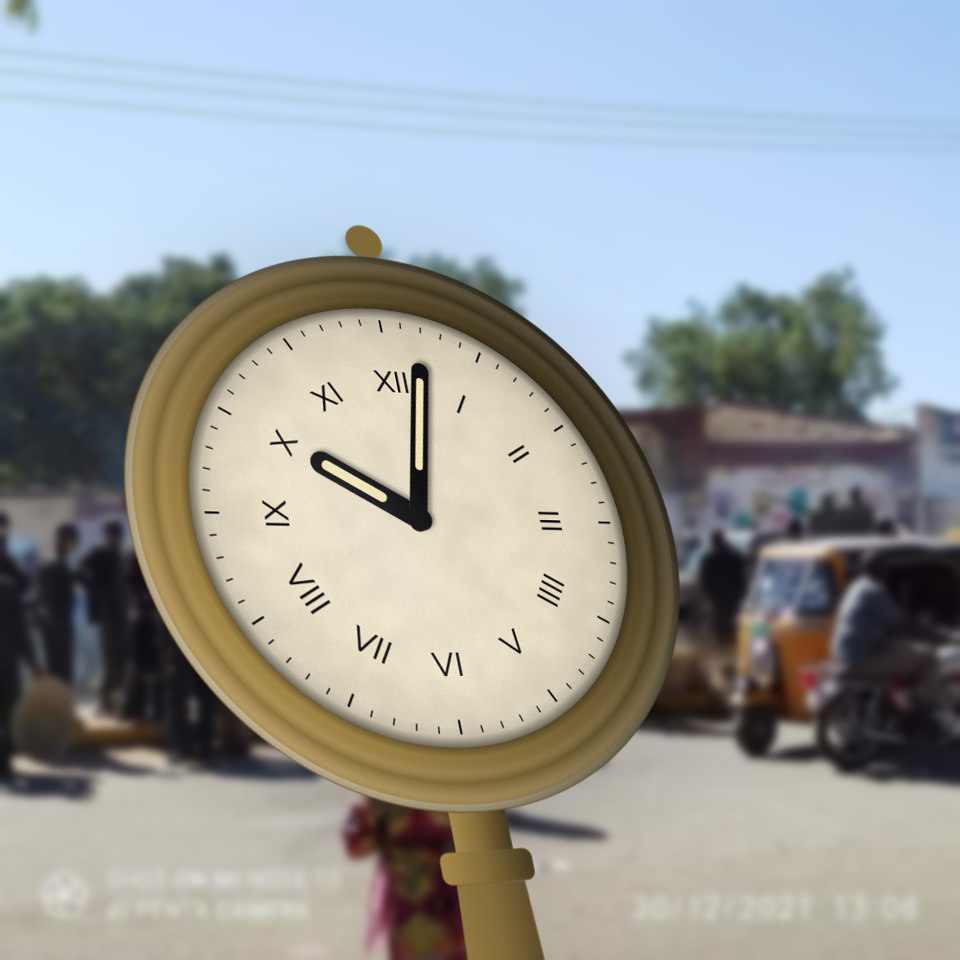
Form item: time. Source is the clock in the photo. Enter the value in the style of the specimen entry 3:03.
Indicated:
10:02
